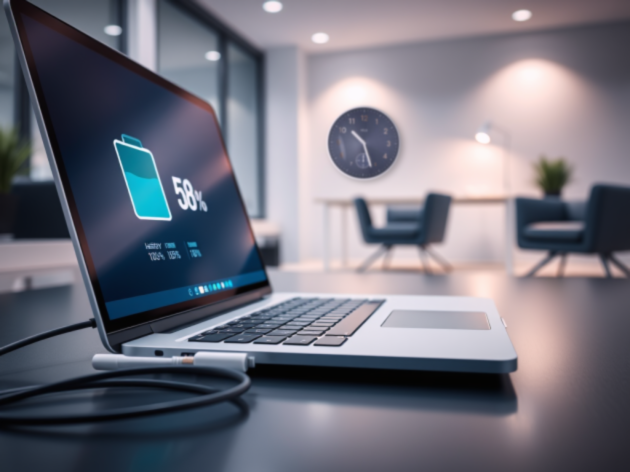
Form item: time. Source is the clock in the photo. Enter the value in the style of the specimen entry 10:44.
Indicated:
10:27
